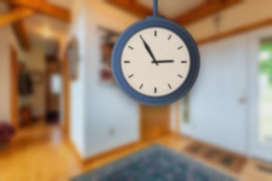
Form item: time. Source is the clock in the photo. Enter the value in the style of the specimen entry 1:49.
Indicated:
2:55
